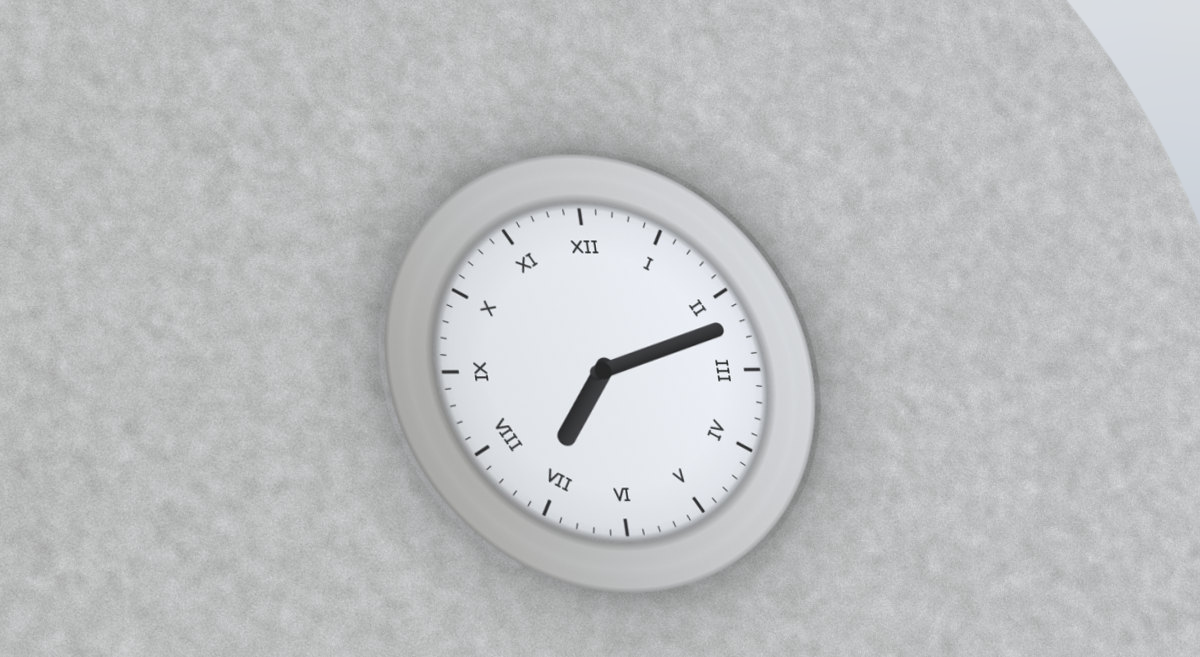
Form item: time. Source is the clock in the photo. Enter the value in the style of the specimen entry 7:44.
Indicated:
7:12
